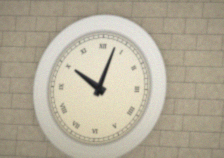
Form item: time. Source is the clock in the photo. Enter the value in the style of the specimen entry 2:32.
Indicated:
10:03
